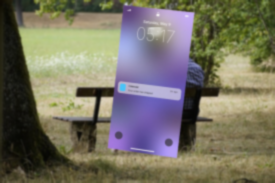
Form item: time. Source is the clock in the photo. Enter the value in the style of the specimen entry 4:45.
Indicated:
5:17
